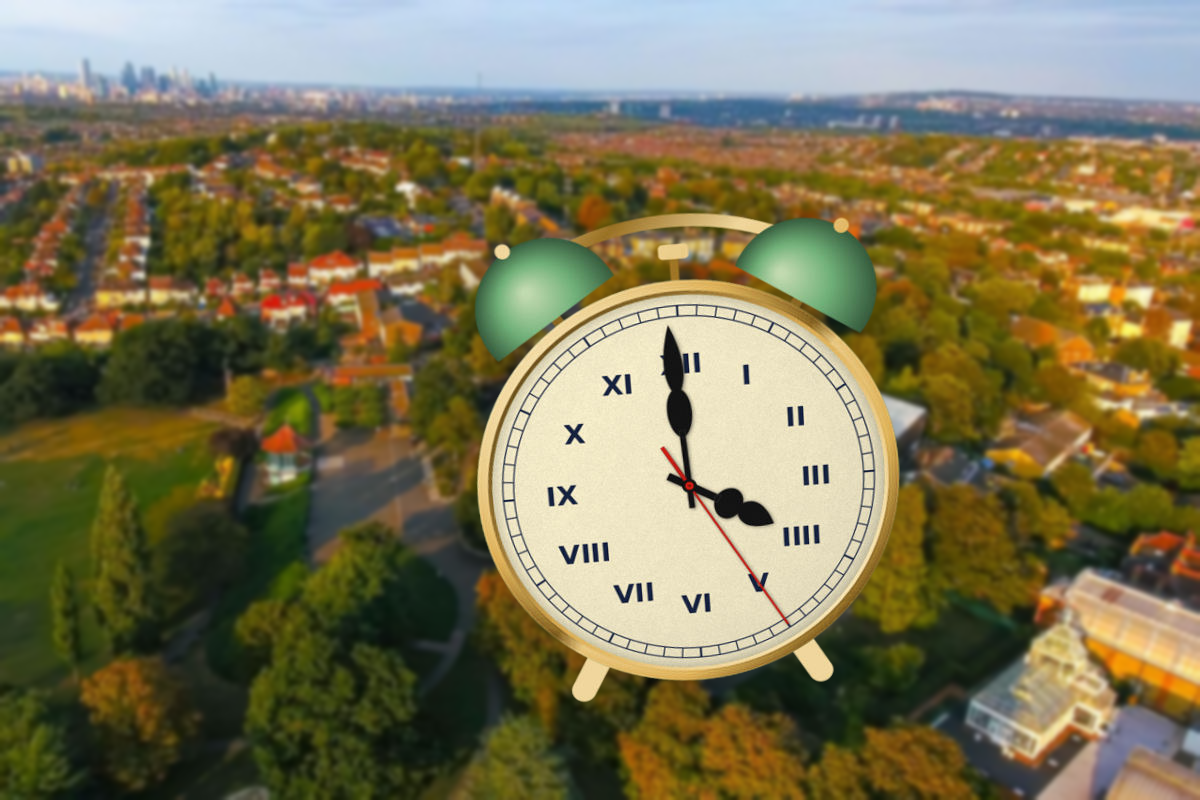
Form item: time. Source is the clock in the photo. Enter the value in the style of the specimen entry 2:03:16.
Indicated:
3:59:25
